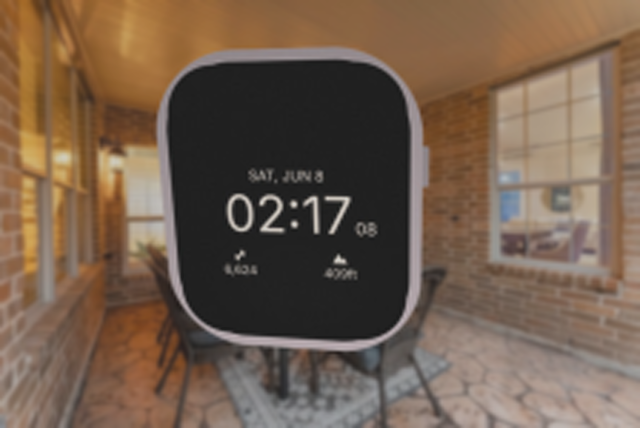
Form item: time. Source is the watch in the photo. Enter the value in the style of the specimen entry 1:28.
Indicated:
2:17
